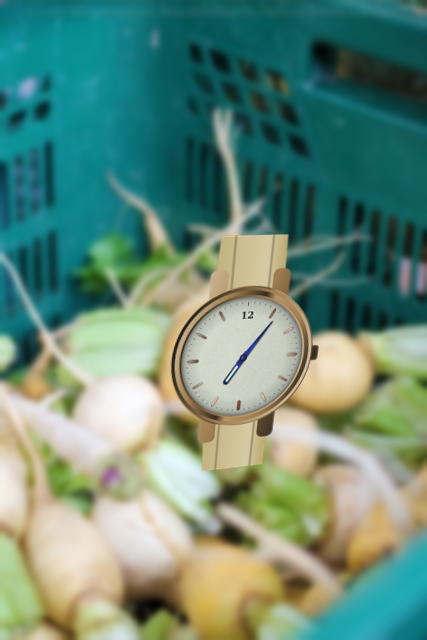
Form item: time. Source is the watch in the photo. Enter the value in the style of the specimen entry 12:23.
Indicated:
7:06
